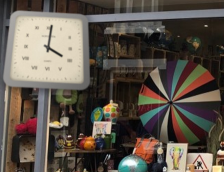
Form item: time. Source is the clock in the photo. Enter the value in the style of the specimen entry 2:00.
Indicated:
4:01
